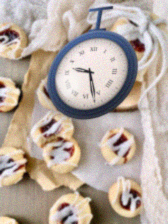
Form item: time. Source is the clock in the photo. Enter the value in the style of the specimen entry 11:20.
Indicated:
9:27
